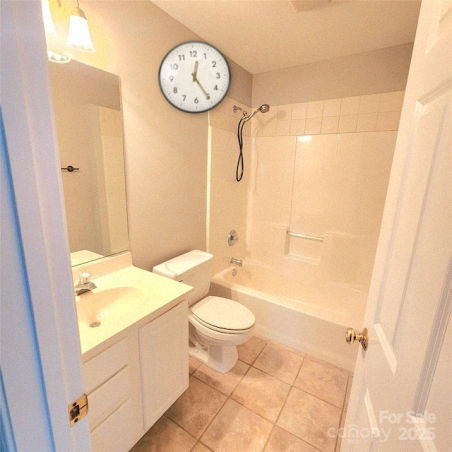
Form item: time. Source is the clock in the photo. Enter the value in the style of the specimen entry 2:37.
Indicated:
12:25
